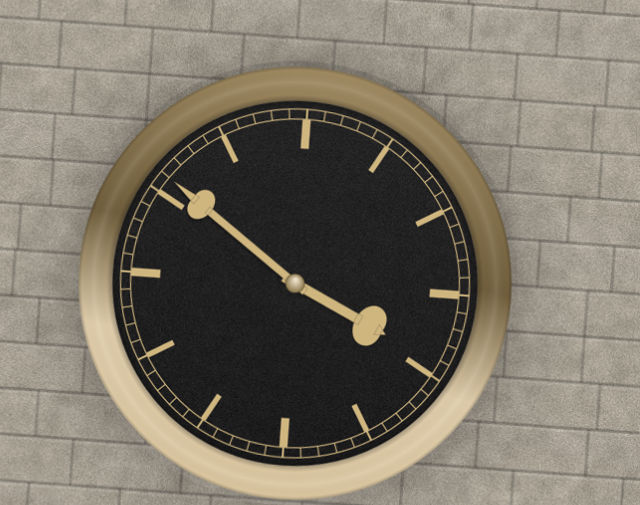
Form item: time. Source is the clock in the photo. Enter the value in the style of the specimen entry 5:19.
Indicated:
3:51
